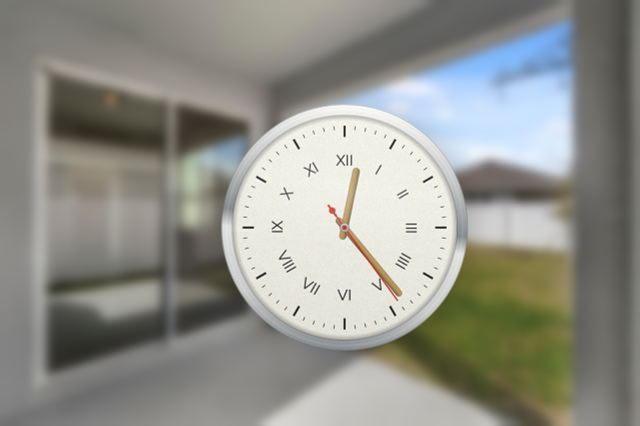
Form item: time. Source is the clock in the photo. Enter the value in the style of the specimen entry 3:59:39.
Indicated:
12:23:24
